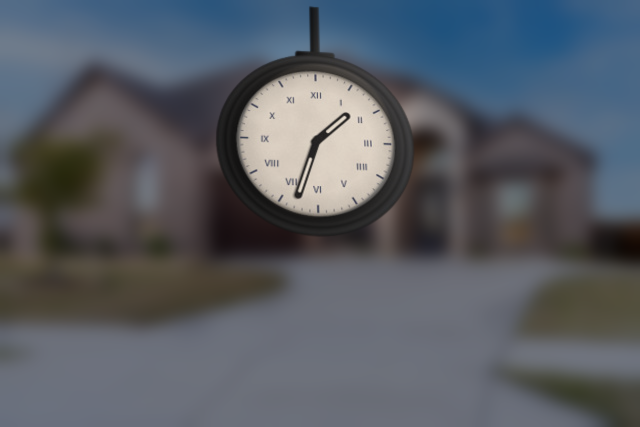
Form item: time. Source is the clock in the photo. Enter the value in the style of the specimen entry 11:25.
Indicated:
1:33
